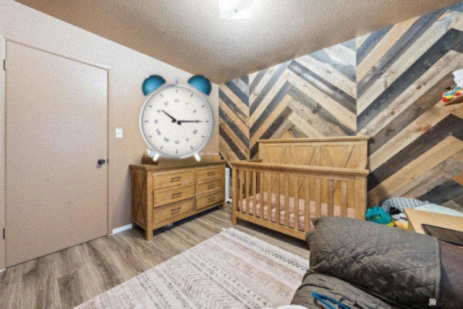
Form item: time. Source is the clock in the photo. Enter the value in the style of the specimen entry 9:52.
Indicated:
10:15
